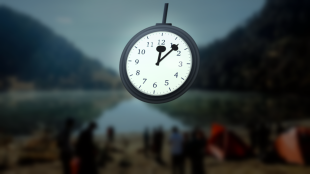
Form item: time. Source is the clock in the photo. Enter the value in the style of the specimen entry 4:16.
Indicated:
12:07
